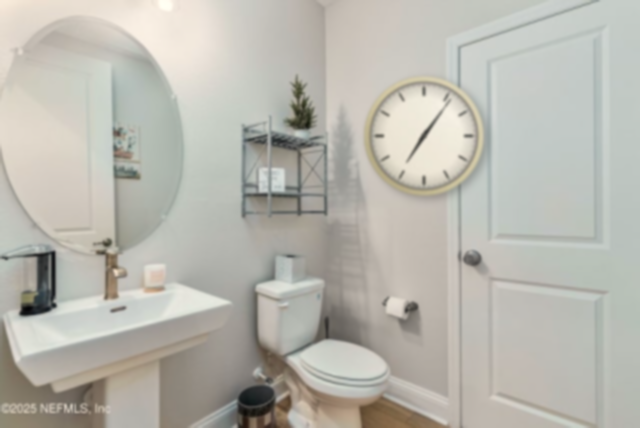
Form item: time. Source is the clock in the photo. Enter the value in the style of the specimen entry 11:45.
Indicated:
7:06
